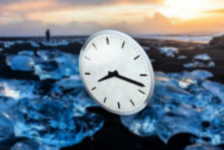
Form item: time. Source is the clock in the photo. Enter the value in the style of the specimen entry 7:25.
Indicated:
8:18
